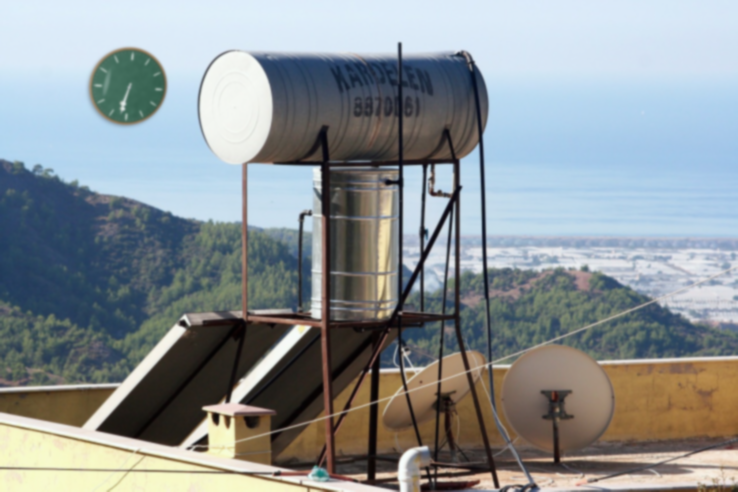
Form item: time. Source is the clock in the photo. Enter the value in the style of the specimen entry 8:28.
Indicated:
6:32
